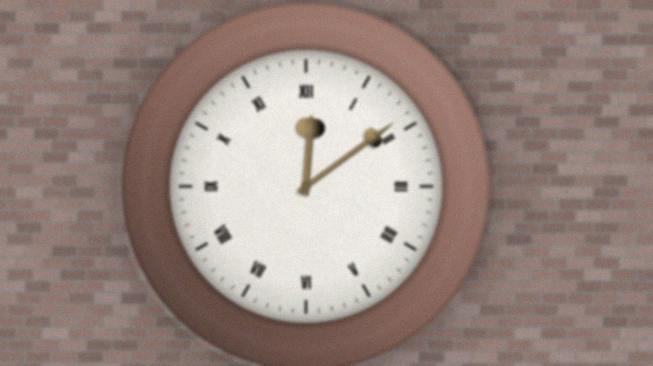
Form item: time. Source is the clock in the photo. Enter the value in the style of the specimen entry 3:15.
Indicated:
12:09
